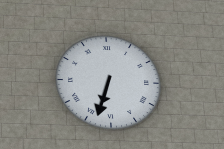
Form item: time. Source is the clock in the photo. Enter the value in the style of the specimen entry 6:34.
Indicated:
6:33
